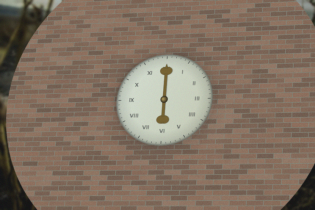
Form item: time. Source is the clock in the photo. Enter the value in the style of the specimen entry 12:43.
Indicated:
6:00
